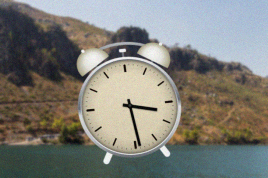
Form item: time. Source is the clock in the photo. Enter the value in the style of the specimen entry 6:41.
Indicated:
3:29
